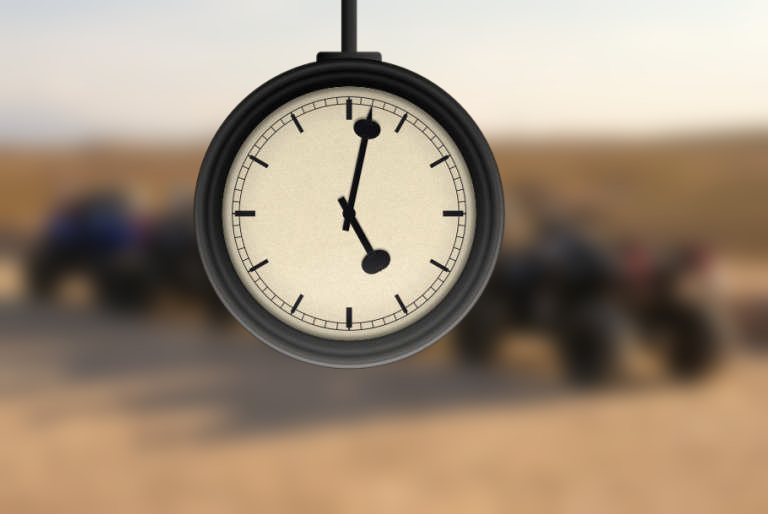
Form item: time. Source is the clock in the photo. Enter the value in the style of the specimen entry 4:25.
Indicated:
5:02
